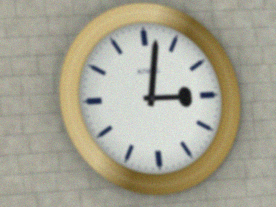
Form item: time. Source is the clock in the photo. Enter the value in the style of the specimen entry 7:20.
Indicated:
3:02
